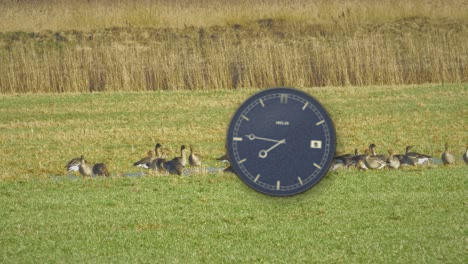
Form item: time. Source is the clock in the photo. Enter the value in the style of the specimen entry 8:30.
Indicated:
7:46
